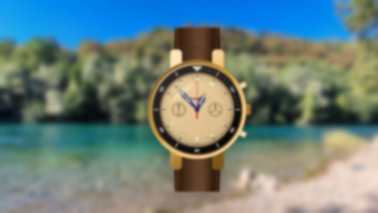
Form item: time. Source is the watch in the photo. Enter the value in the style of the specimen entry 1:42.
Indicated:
12:53
